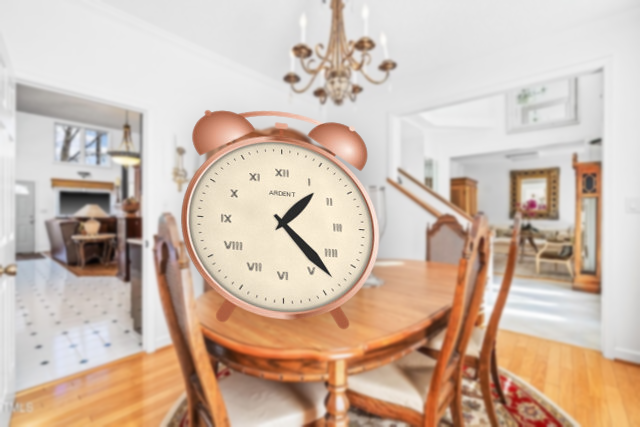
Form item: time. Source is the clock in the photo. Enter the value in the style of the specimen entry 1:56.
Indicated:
1:23
